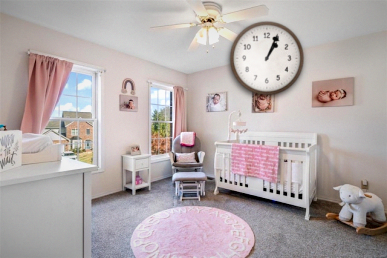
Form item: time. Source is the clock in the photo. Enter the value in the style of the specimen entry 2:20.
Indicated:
1:04
